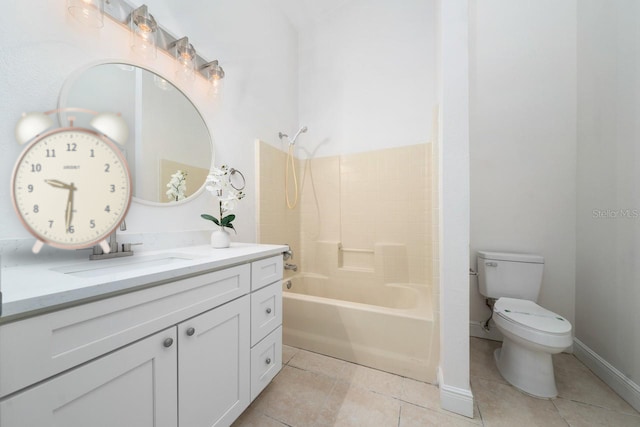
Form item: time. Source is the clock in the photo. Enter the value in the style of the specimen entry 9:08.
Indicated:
9:31
